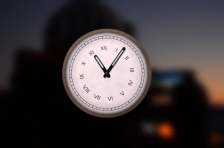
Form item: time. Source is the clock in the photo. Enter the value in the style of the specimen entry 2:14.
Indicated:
11:07
